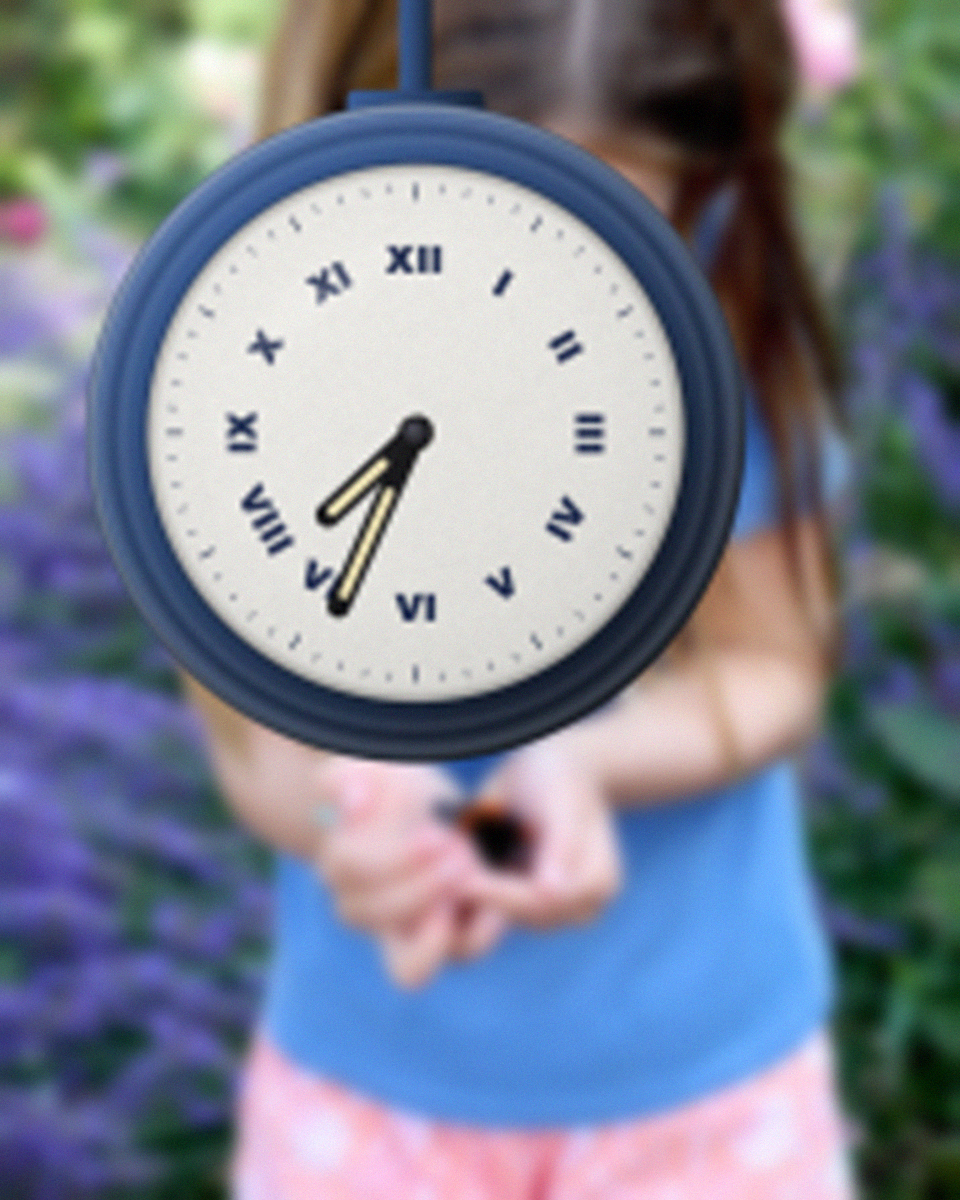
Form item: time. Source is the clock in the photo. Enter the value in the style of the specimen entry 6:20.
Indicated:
7:34
